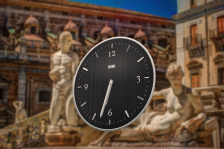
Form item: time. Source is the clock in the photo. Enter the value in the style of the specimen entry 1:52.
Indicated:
6:33
